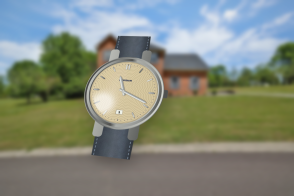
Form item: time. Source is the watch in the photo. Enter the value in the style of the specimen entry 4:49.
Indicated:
11:19
